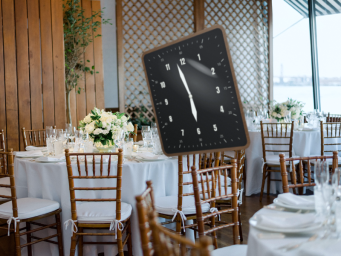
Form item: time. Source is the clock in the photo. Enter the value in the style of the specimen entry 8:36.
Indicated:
5:58
